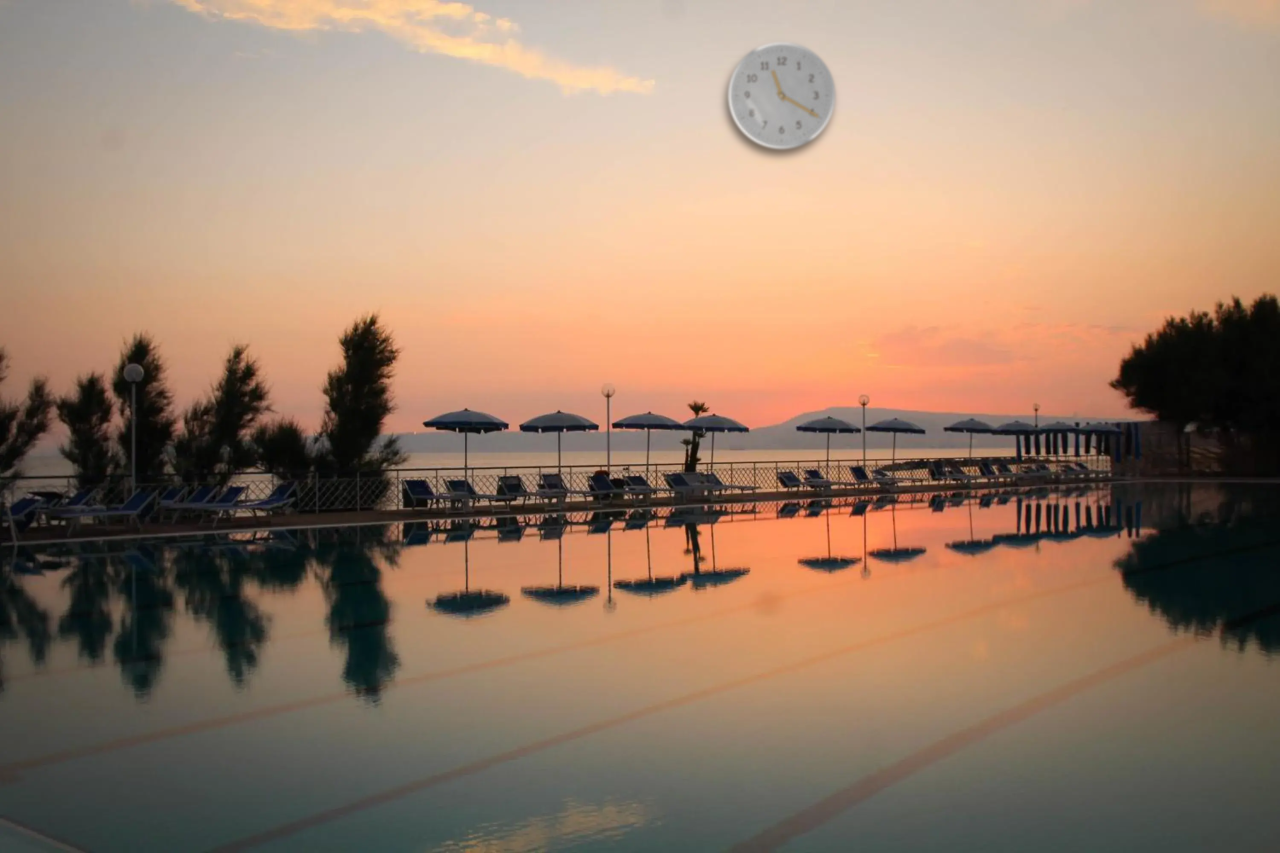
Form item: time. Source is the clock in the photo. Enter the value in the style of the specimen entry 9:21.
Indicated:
11:20
